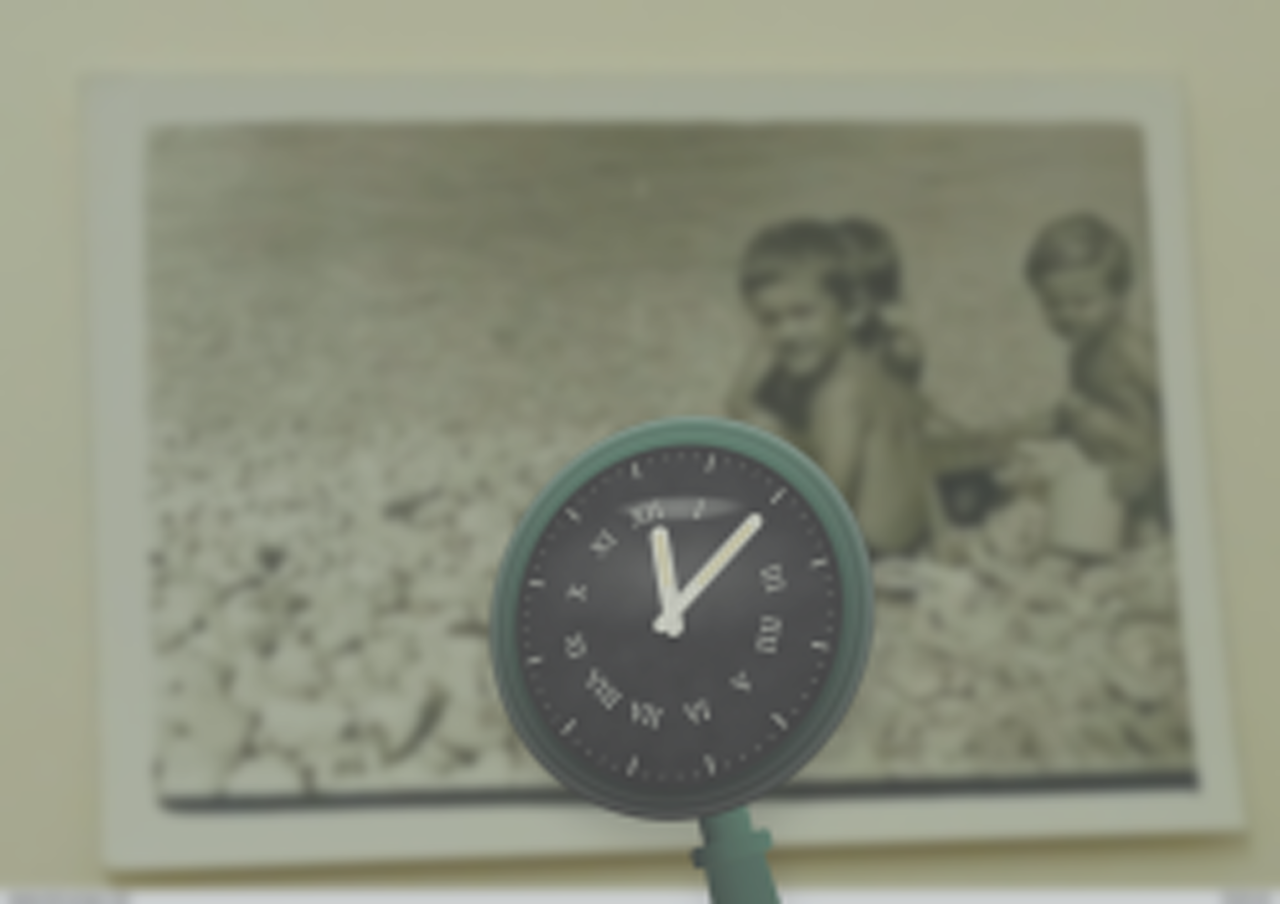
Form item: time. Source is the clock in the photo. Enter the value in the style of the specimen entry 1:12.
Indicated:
12:10
